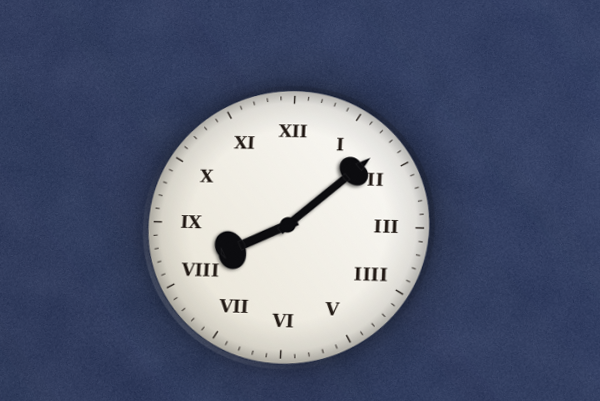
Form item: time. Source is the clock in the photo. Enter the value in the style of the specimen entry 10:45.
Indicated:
8:08
